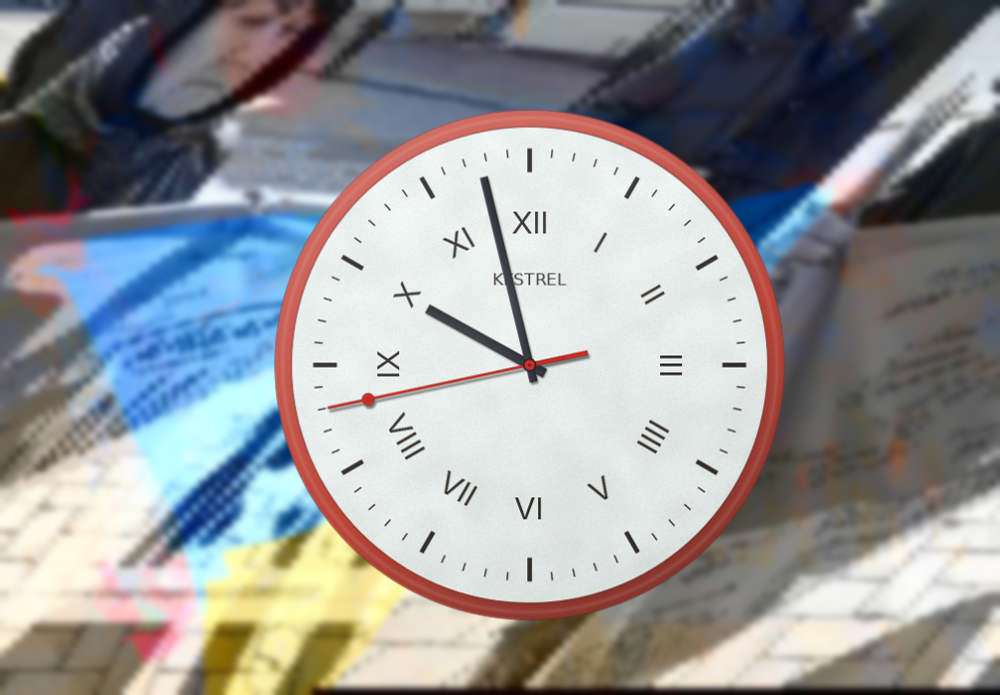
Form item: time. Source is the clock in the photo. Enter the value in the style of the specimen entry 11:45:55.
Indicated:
9:57:43
